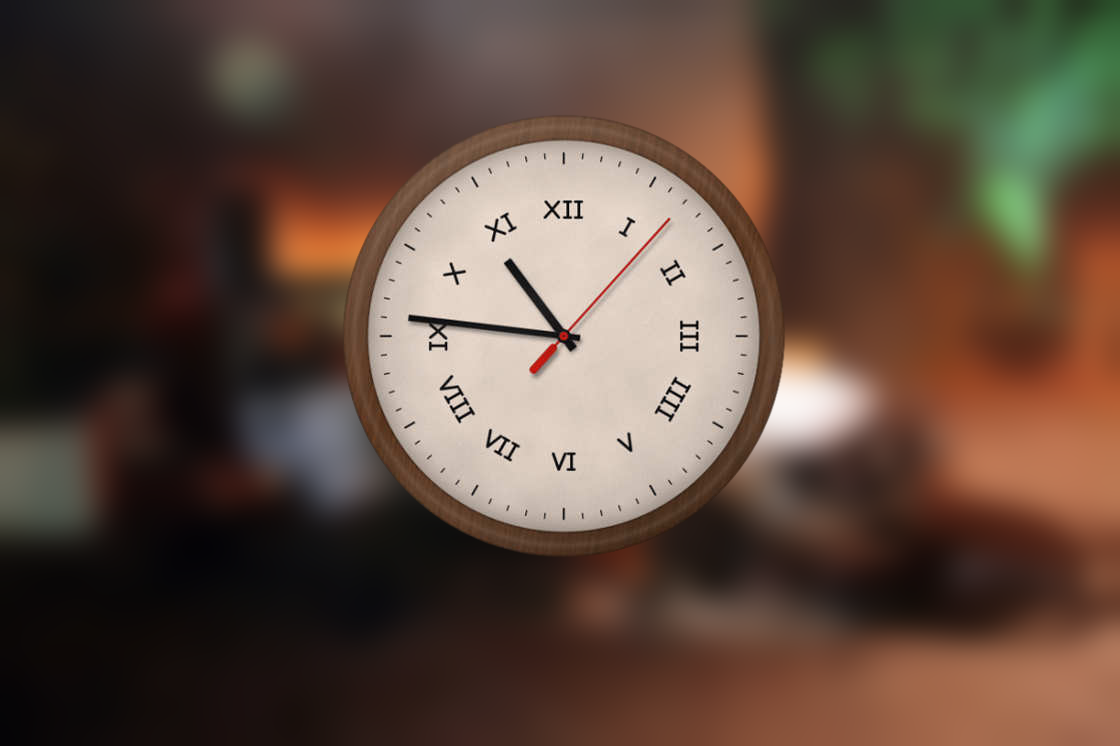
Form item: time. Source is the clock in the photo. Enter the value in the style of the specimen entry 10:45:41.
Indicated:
10:46:07
